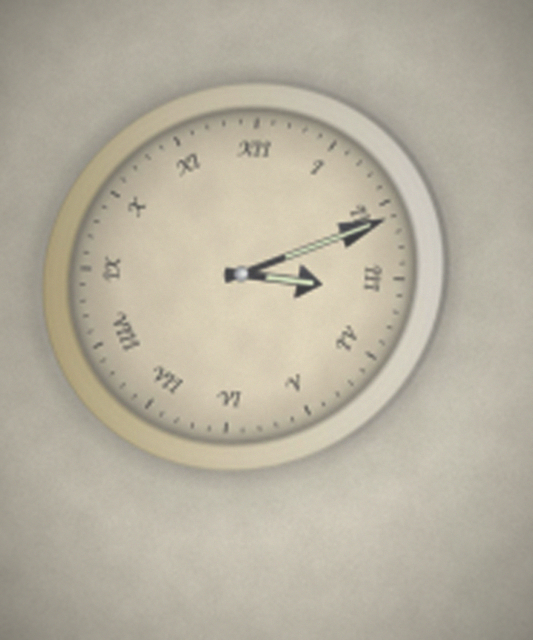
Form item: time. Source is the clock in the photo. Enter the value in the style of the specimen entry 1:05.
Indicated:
3:11
